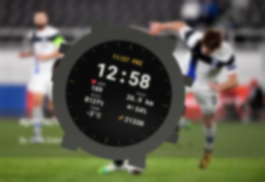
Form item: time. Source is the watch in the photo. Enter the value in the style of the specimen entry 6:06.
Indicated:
12:58
